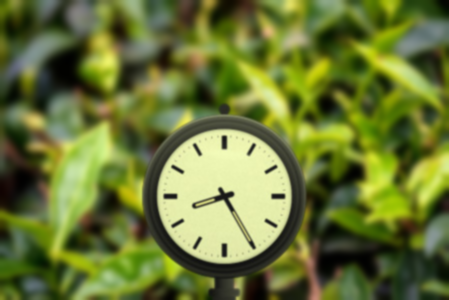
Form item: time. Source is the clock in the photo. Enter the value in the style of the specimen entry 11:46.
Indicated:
8:25
